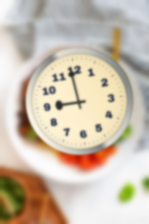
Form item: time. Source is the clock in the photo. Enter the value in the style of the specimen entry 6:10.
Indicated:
8:59
